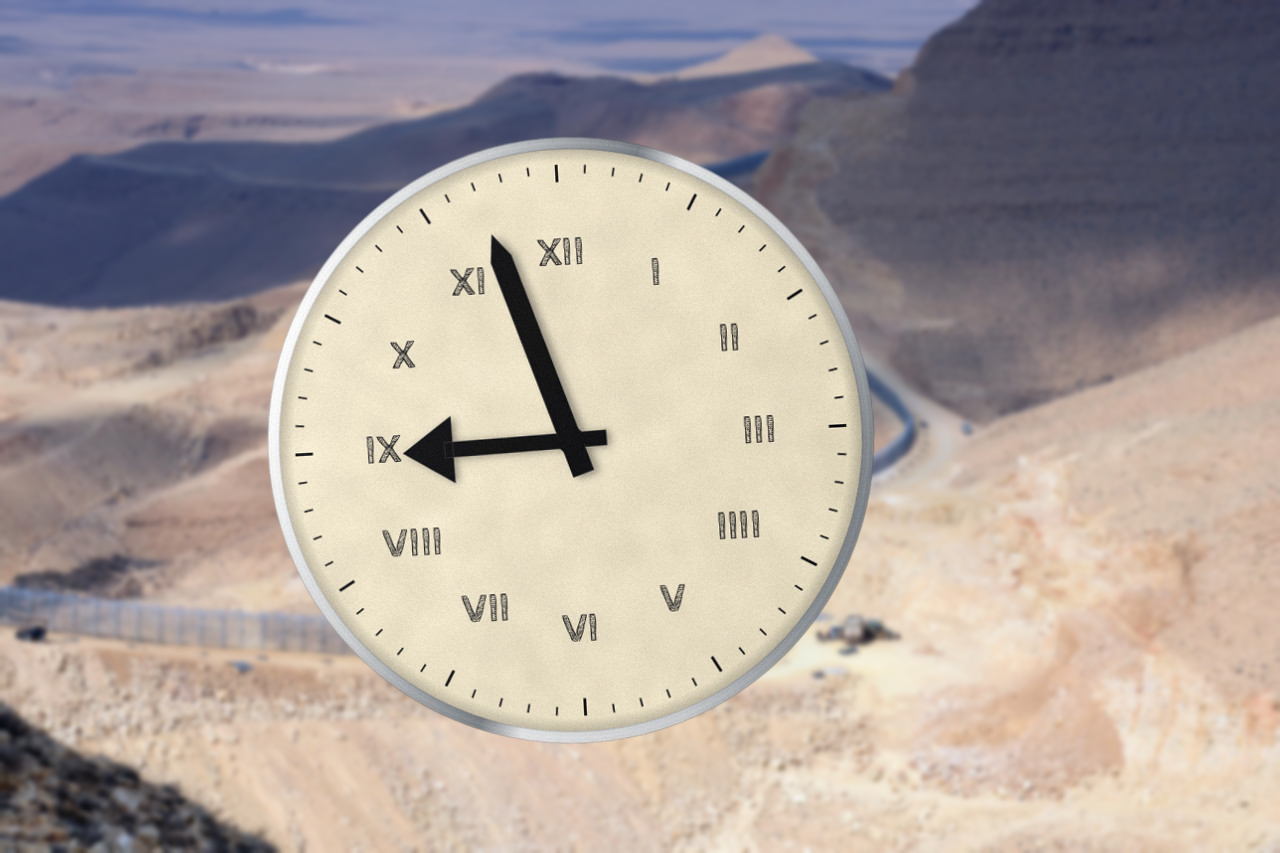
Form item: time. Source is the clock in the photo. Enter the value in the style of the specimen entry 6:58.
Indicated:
8:57
